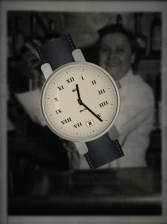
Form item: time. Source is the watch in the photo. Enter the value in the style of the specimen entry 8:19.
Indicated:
12:26
